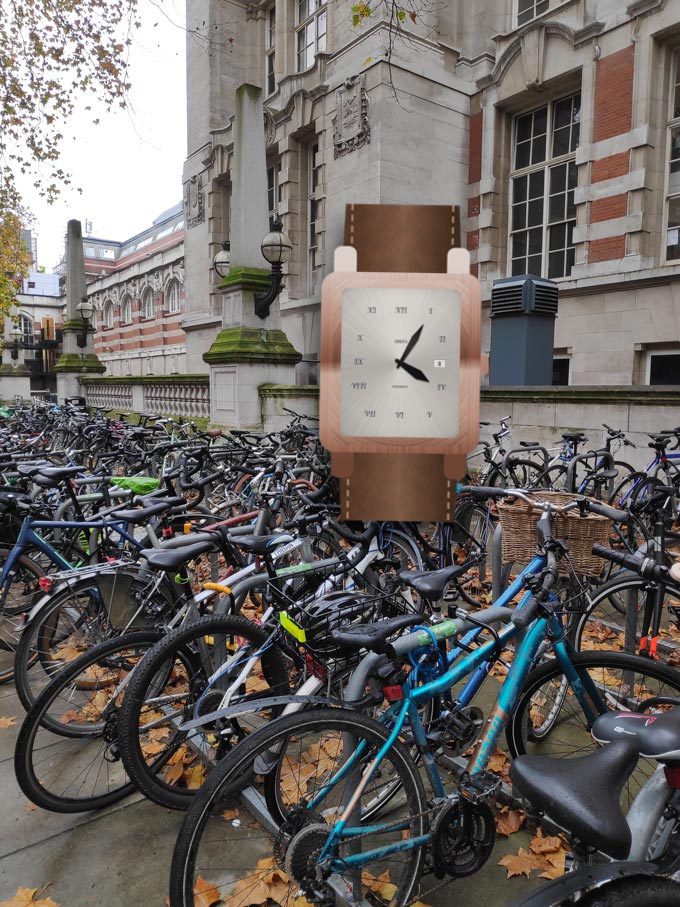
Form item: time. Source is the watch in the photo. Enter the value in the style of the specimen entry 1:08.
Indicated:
4:05
